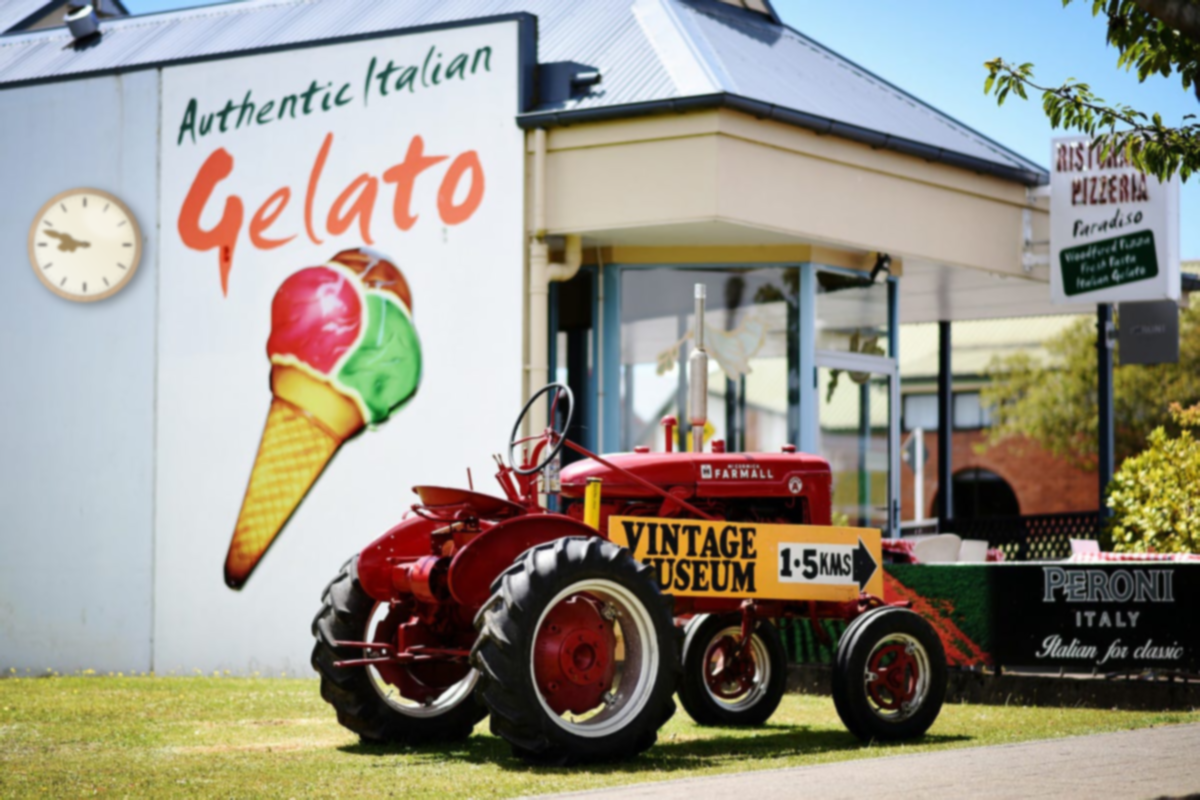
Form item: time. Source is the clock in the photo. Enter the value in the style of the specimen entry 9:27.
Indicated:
8:48
